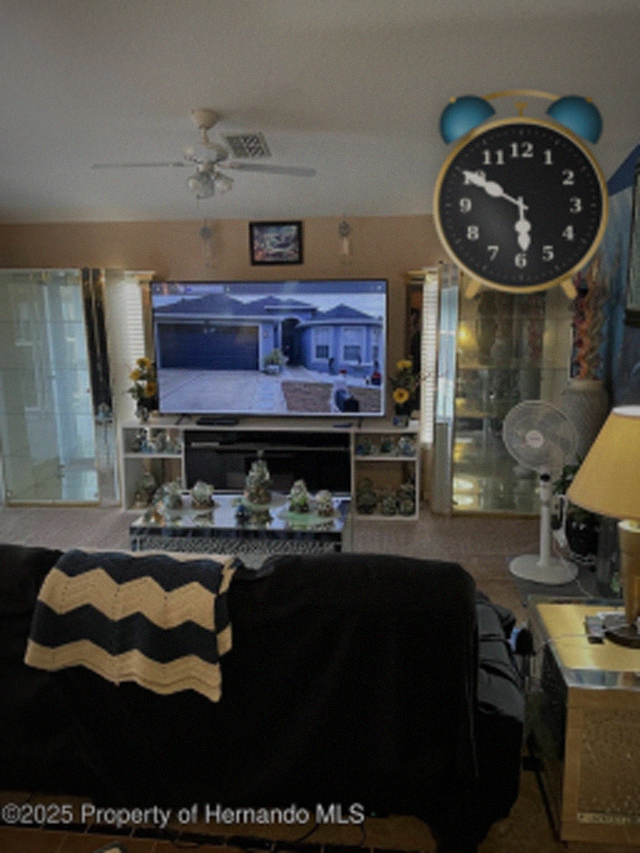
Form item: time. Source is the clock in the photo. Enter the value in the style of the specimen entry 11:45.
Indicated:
5:50
